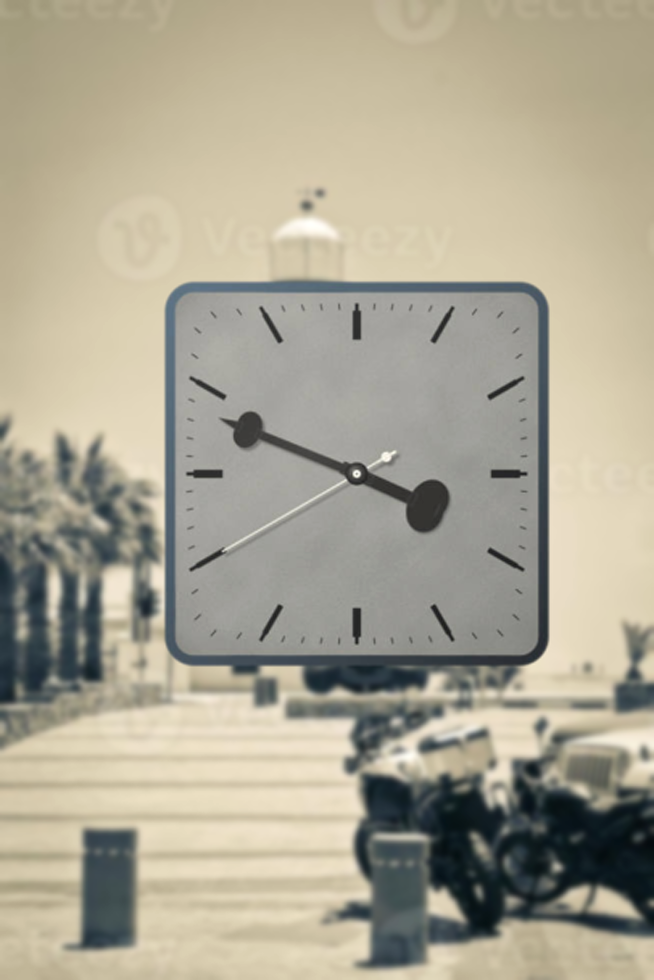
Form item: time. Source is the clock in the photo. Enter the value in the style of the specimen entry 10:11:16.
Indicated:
3:48:40
